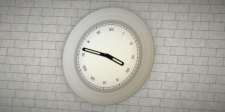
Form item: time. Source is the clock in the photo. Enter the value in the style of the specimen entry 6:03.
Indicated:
3:47
